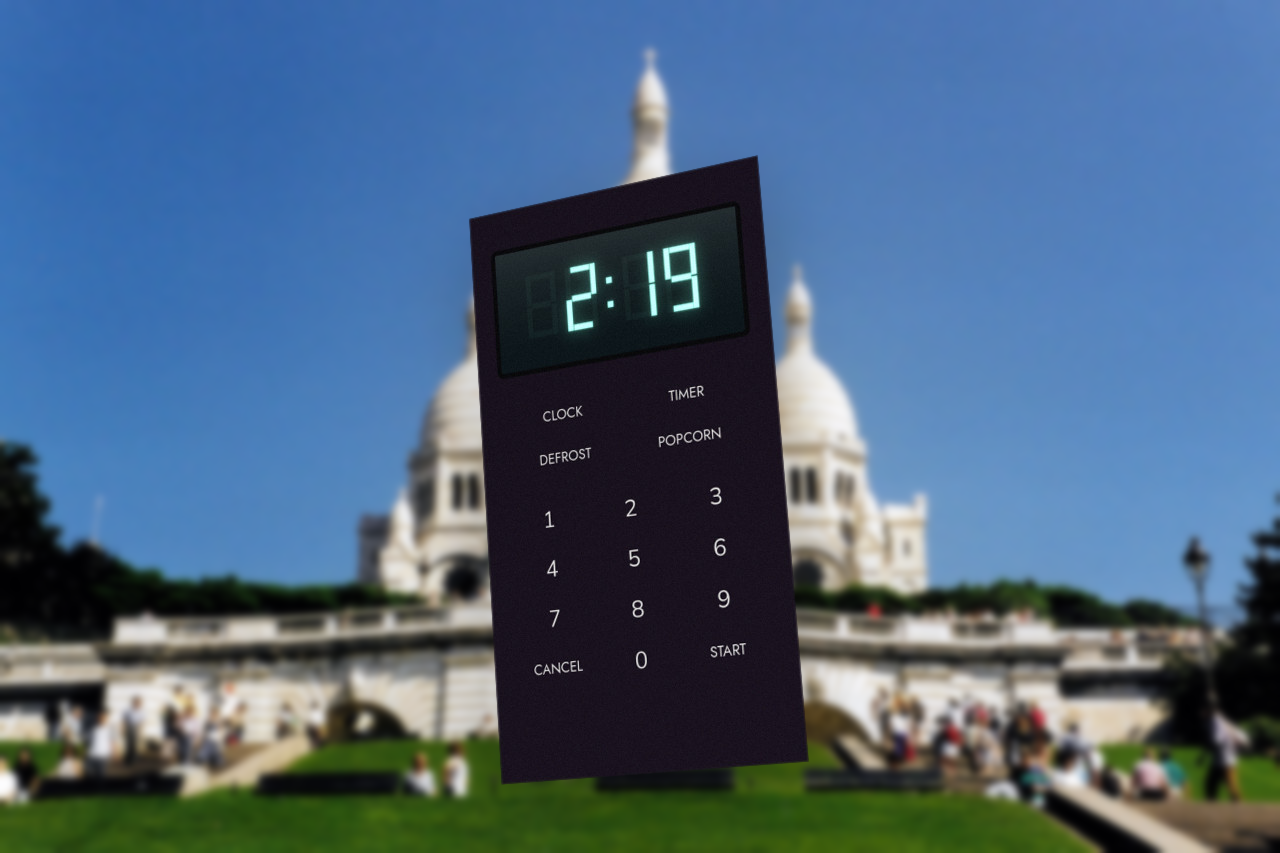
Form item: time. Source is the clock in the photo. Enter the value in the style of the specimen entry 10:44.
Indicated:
2:19
